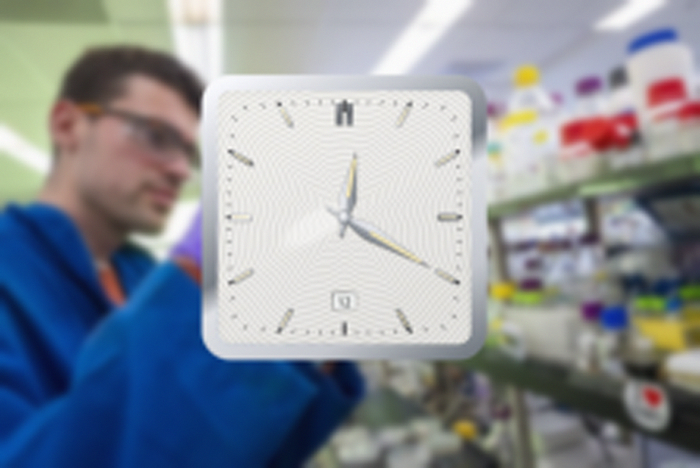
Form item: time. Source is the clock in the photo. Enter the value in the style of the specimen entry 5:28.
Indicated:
12:20
